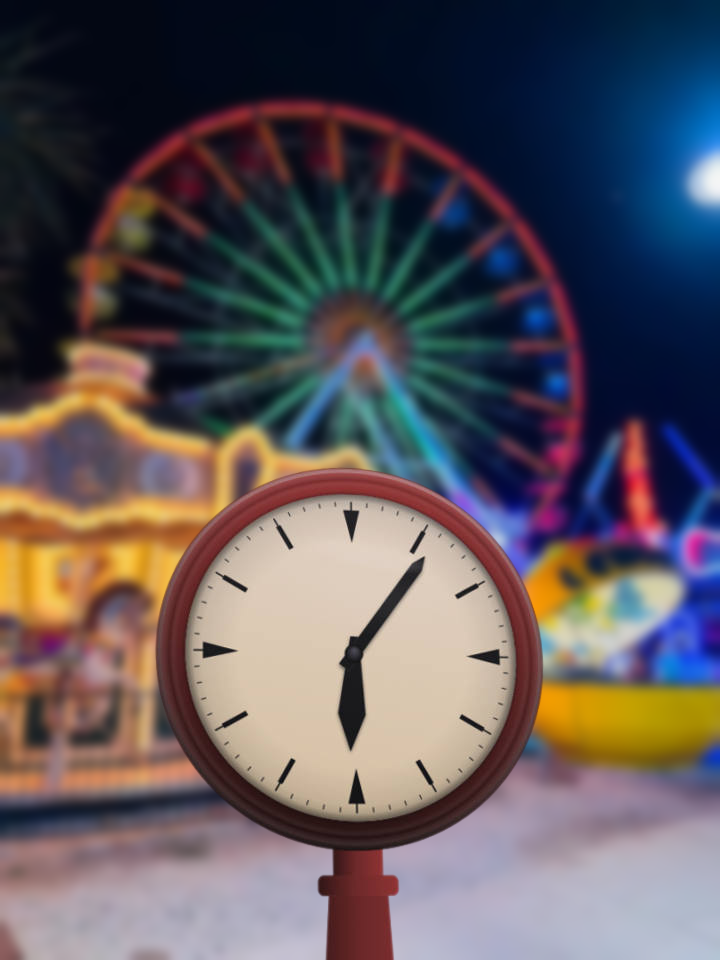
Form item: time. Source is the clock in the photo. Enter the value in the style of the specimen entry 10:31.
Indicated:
6:06
